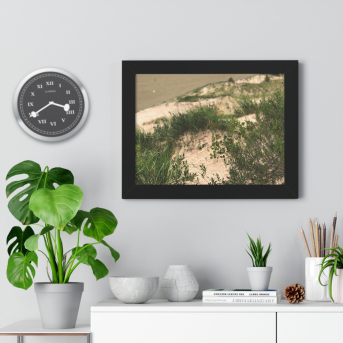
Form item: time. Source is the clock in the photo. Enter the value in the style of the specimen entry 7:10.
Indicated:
3:40
